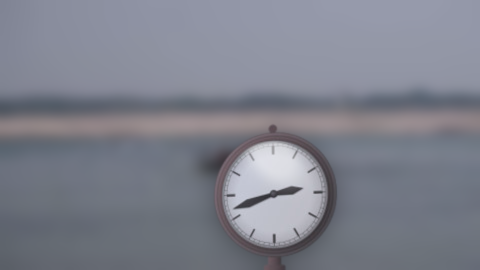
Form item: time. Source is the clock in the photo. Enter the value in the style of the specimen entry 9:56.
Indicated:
2:42
